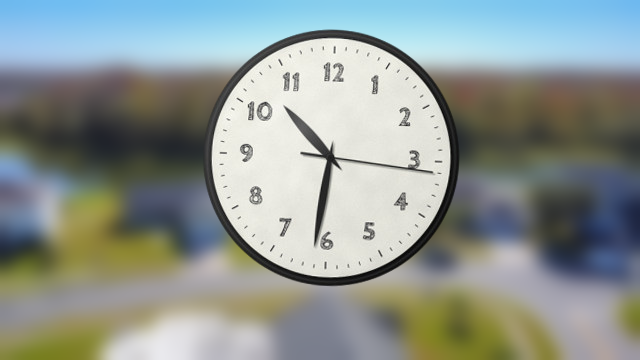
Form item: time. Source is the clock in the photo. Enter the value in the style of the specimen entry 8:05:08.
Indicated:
10:31:16
